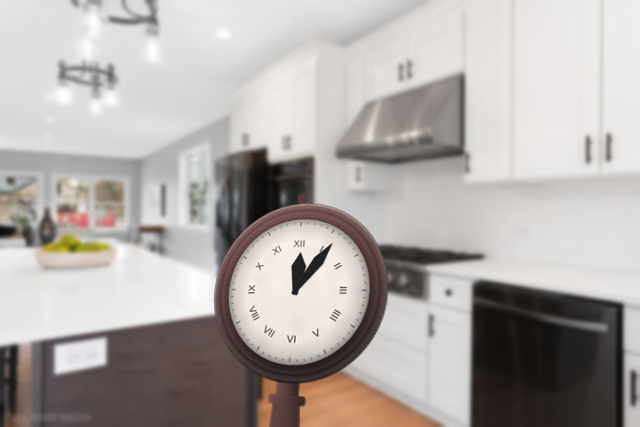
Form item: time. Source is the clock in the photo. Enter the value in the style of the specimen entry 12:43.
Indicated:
12:06
